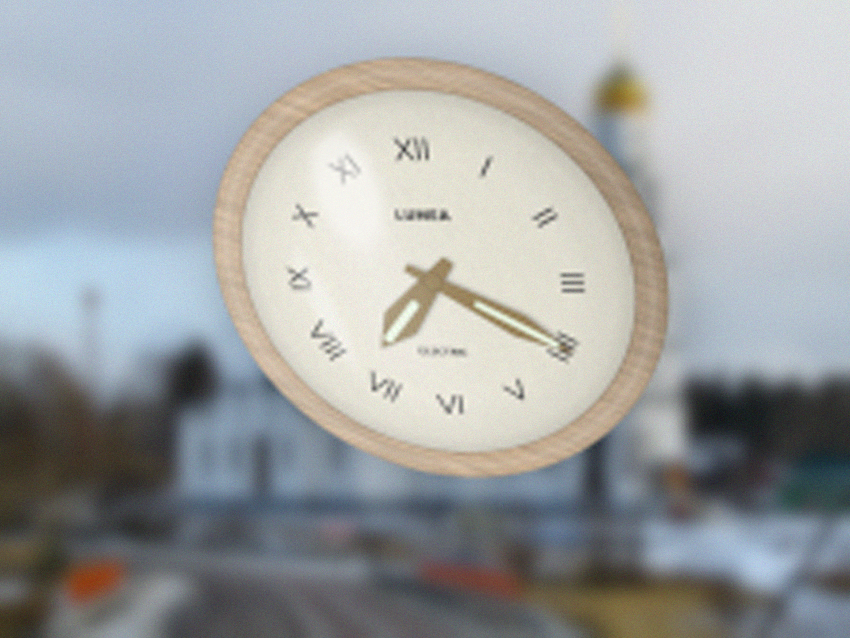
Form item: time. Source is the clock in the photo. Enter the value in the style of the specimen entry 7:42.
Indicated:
7:20
